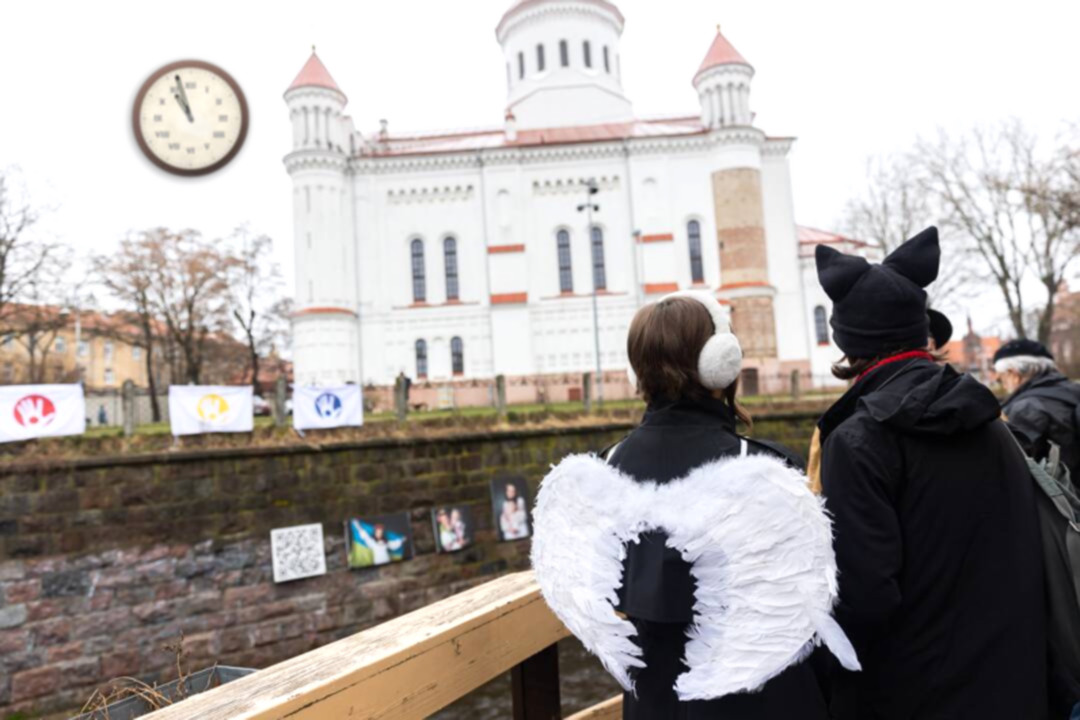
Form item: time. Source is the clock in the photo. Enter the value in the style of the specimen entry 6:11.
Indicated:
10:57
